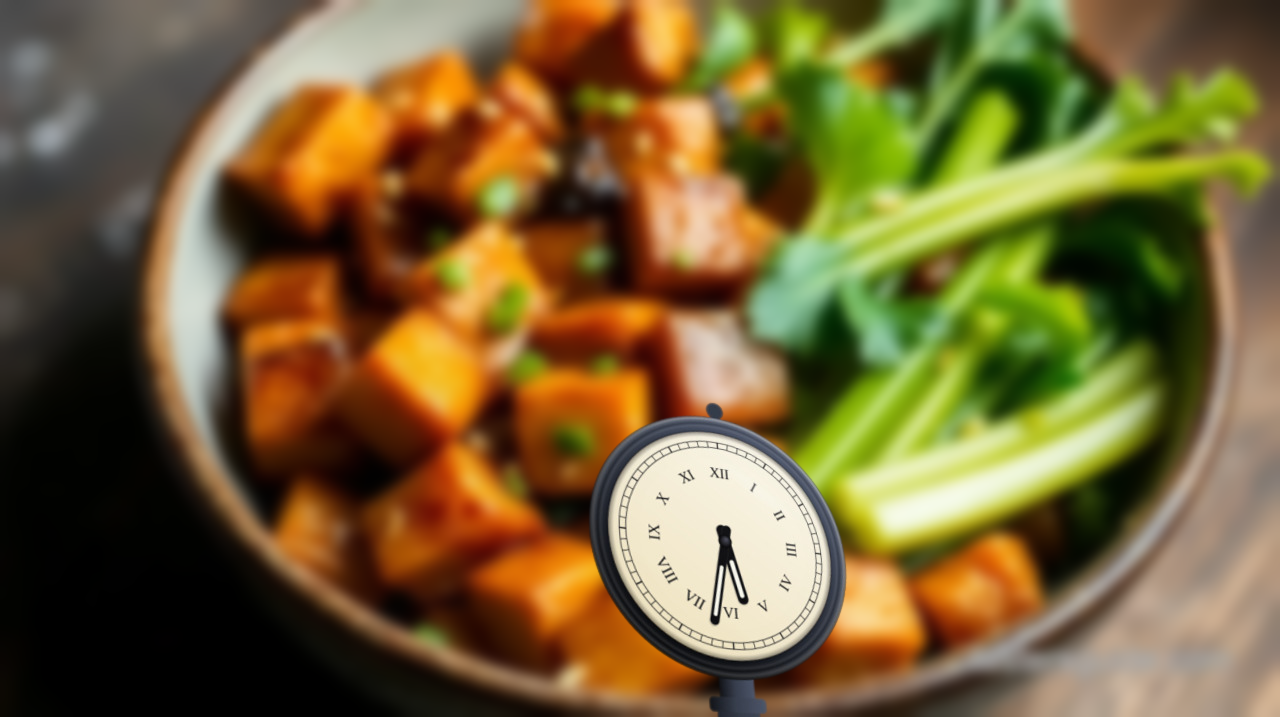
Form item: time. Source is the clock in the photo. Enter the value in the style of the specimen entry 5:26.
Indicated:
5:32
